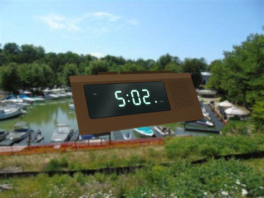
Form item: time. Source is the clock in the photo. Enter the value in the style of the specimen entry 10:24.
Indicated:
5:02
